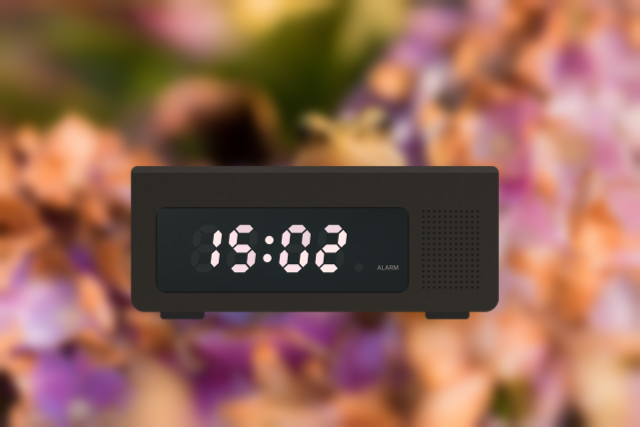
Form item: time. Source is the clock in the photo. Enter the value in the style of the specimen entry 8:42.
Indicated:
15:02
